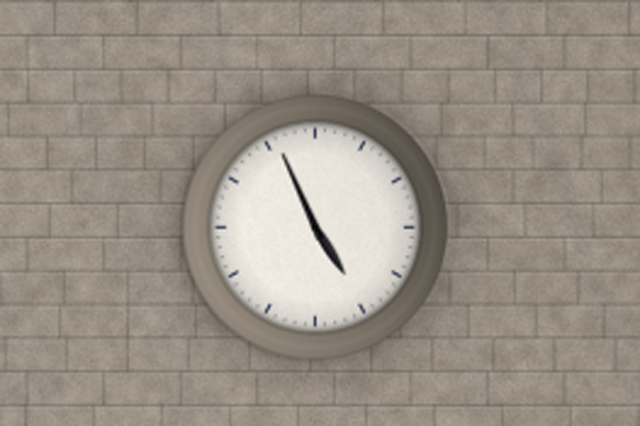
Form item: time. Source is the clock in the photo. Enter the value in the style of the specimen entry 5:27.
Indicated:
4:56
